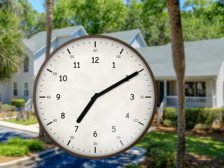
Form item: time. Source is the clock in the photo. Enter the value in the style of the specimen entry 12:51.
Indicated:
7:10
